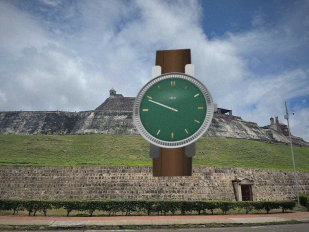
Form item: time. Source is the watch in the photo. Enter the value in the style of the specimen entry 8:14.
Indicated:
9:49
